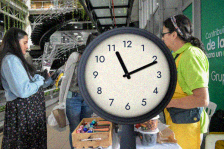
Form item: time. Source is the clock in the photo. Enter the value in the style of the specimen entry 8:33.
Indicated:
11:11
